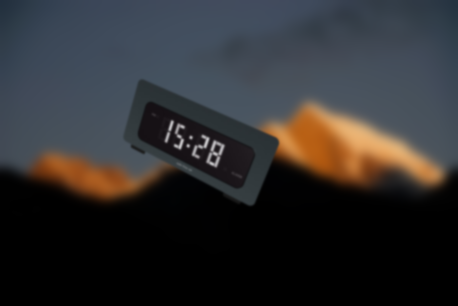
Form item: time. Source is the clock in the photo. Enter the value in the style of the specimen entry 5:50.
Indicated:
15:28
